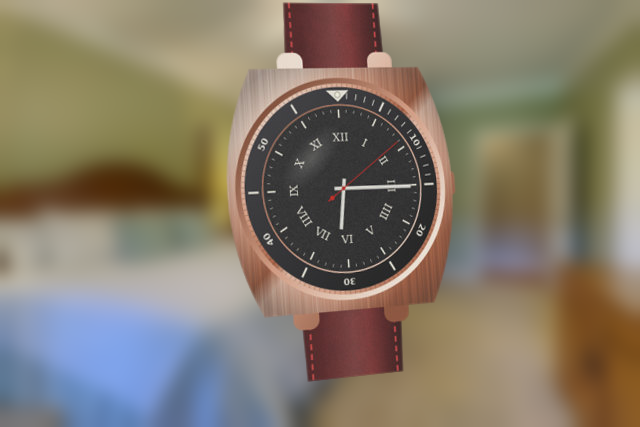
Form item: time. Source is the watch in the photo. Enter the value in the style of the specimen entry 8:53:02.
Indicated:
6:15:09
